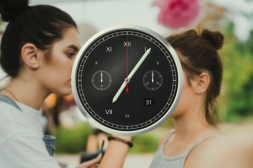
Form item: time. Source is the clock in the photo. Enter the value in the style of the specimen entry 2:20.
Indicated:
7:06
